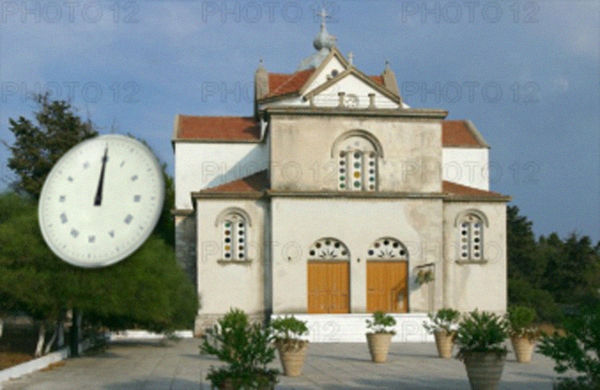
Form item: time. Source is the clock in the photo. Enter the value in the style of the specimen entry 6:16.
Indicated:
12:00
